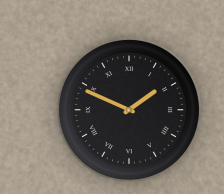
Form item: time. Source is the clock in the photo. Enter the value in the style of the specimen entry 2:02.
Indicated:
1:49
